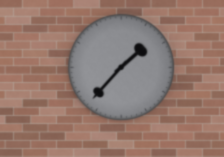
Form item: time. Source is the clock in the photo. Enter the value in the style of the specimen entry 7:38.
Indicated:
1:37
